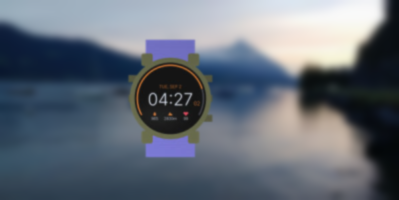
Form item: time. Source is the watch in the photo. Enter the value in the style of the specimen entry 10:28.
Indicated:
4:27
